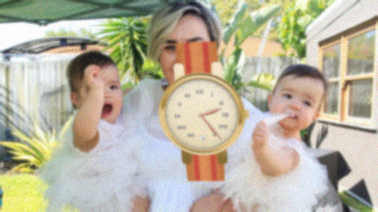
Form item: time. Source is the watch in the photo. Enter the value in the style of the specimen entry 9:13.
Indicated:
2:24
